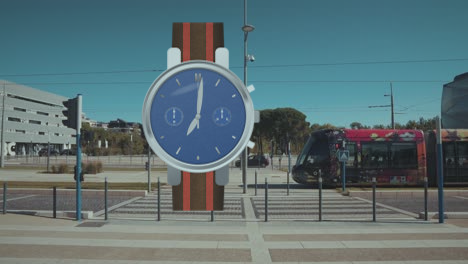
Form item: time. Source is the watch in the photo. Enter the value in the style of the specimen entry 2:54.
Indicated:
7:01
